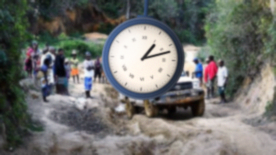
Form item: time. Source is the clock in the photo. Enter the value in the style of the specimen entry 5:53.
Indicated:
1:12
